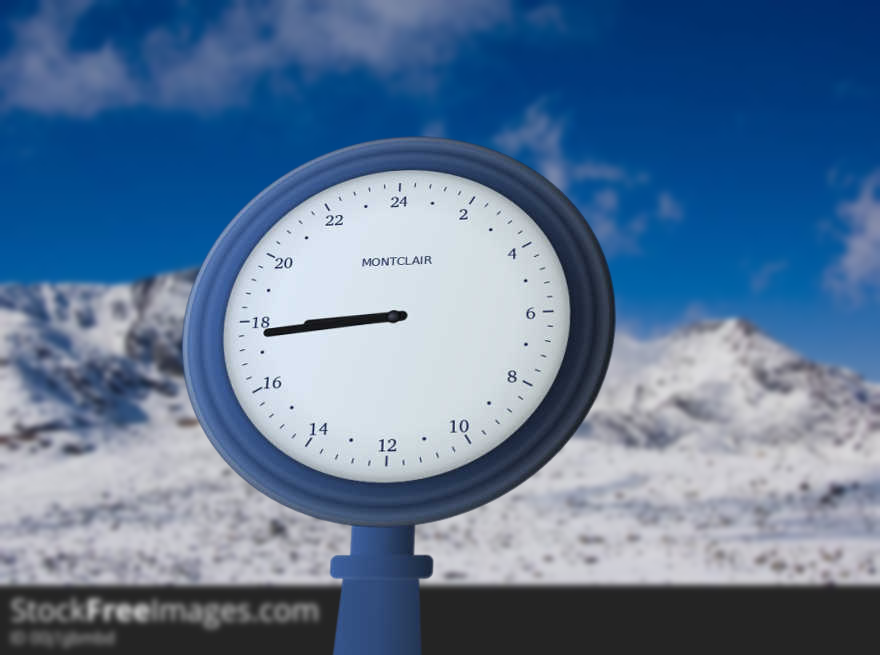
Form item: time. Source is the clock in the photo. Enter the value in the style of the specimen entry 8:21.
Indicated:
17:44
